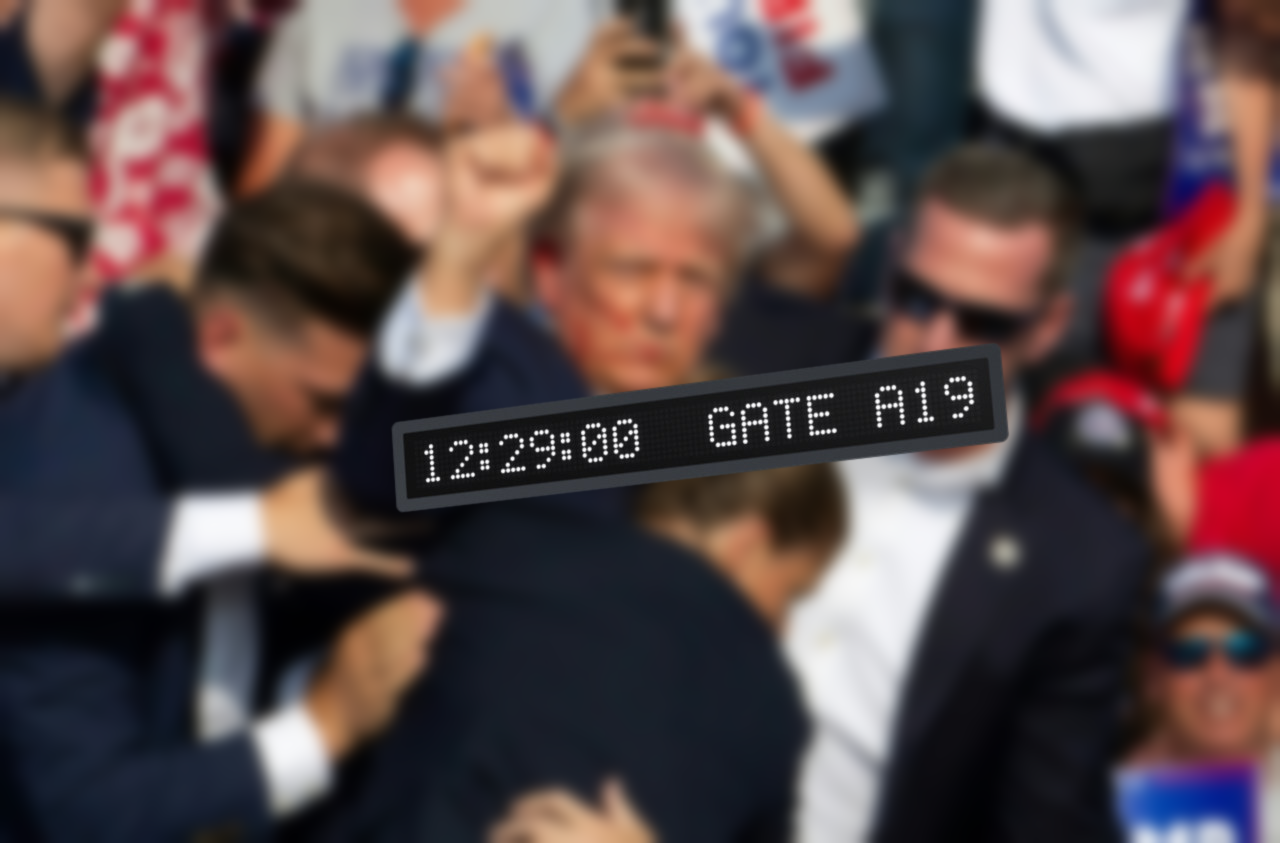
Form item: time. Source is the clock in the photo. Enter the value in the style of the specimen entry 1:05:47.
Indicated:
12:29:00
